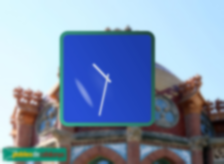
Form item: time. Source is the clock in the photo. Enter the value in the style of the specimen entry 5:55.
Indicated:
10:32
